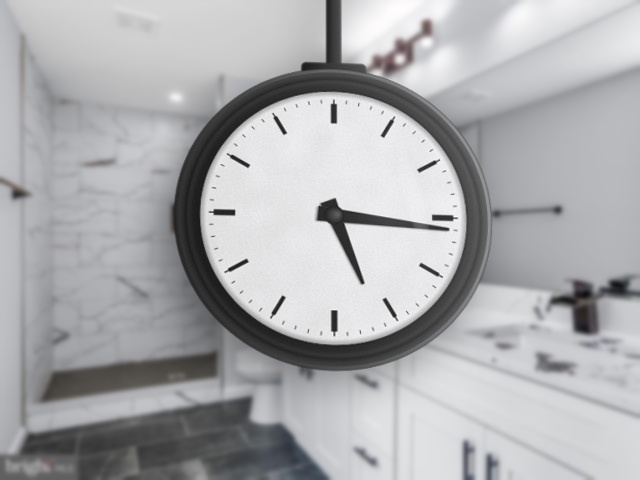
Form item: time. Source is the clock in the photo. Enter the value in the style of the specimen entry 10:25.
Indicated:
5:16
